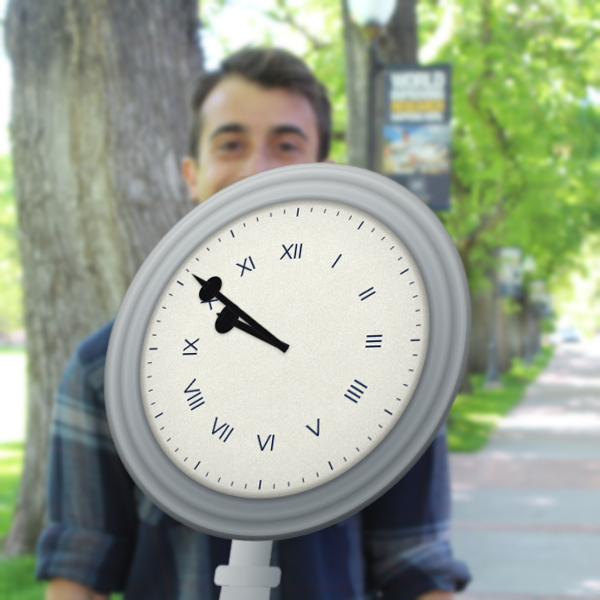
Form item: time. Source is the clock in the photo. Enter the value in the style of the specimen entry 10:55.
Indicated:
9:51
